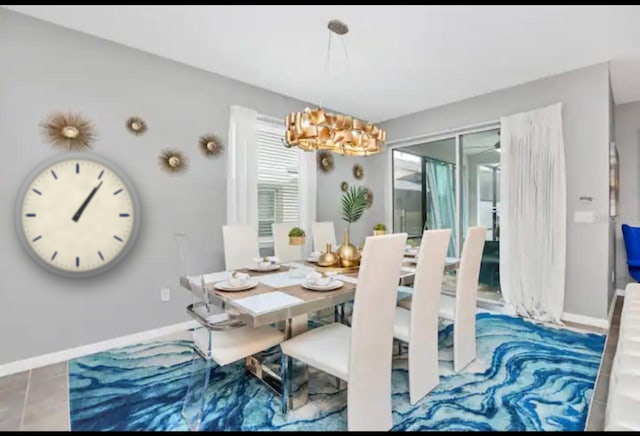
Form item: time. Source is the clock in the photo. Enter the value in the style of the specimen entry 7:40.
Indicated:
1:06
